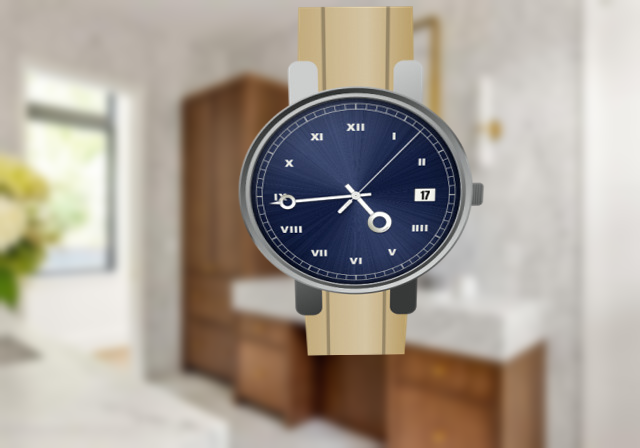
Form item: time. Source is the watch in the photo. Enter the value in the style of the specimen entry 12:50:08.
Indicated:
4:44:07
